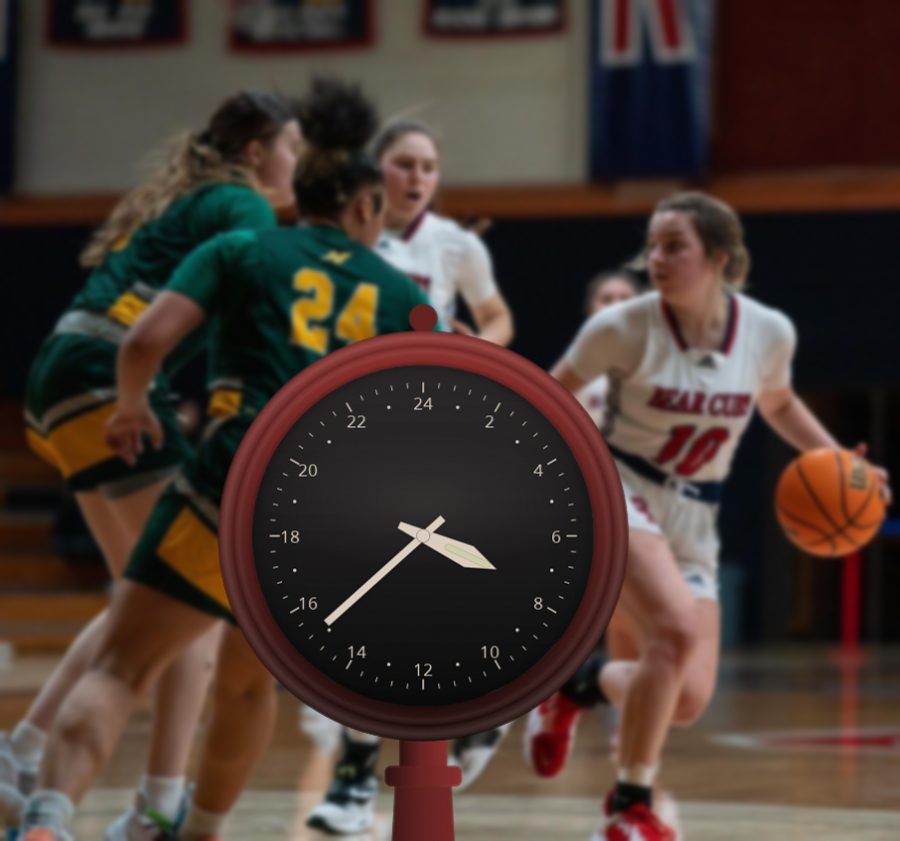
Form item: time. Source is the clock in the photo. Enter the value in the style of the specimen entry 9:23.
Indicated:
7:38
